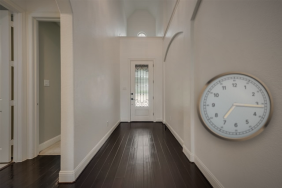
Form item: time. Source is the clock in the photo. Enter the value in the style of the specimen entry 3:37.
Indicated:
7:16
